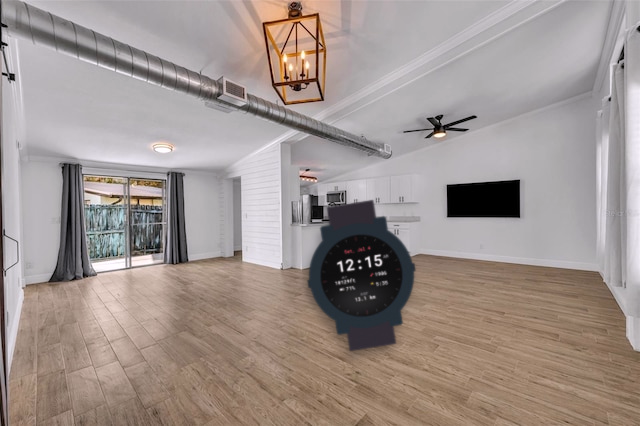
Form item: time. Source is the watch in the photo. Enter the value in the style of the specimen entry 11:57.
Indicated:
12:15
